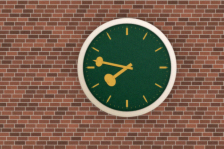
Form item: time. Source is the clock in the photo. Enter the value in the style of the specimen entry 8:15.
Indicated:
7:47
